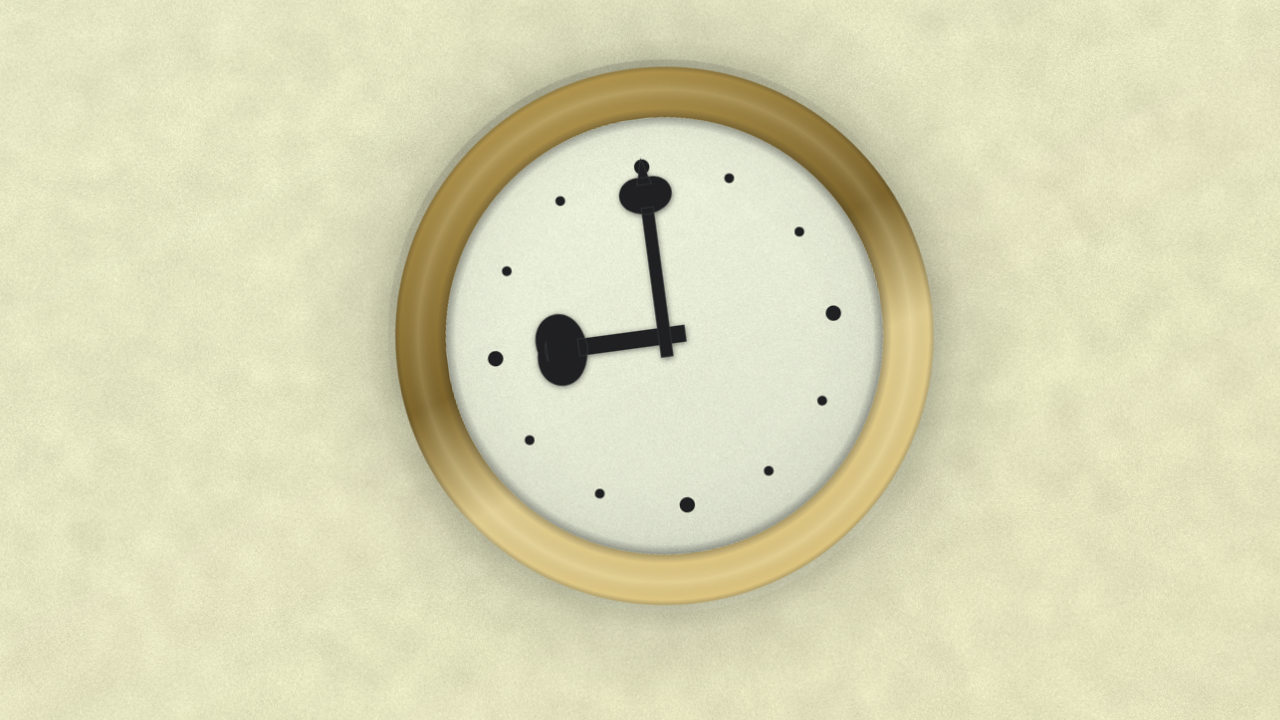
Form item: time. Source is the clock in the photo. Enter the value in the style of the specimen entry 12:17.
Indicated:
9:00
